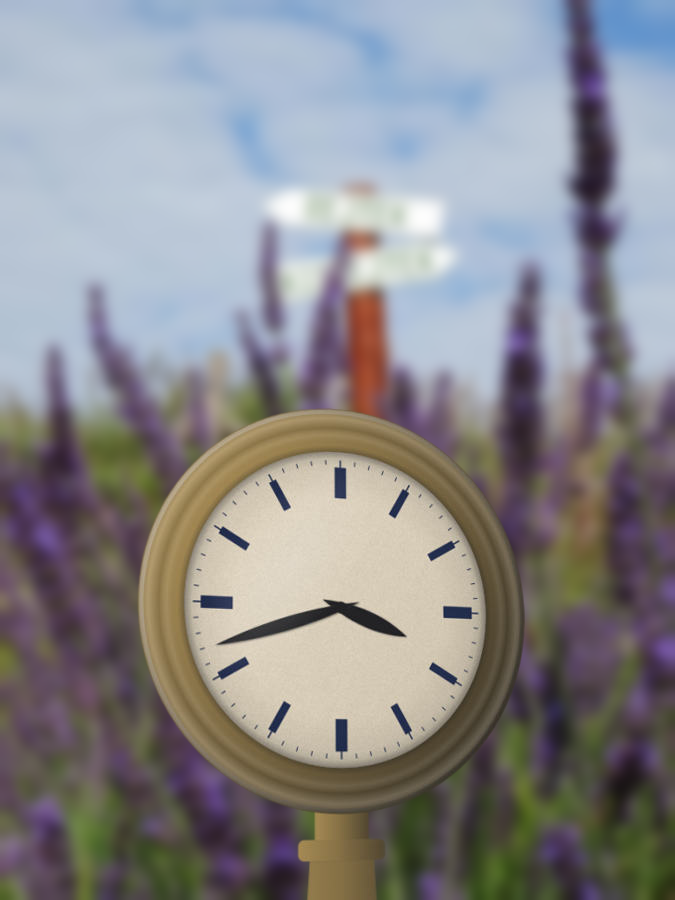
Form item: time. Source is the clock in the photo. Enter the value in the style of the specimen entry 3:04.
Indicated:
3:42
